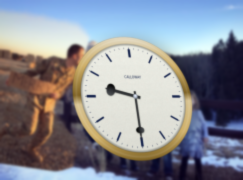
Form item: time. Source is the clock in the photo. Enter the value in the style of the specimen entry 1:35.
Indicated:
9:30
